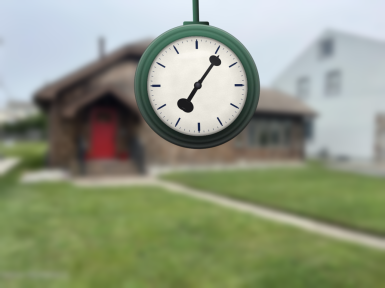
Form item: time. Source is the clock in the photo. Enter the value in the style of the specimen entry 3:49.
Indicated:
7:06
